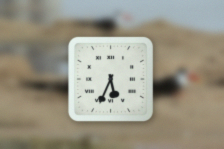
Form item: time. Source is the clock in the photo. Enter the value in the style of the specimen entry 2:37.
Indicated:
5:34
